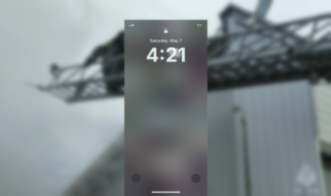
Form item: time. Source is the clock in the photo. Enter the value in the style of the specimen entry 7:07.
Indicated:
4:21
